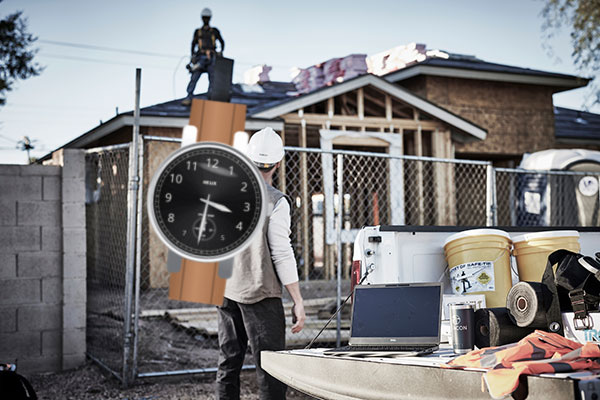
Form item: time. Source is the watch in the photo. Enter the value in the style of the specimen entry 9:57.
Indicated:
3:31
